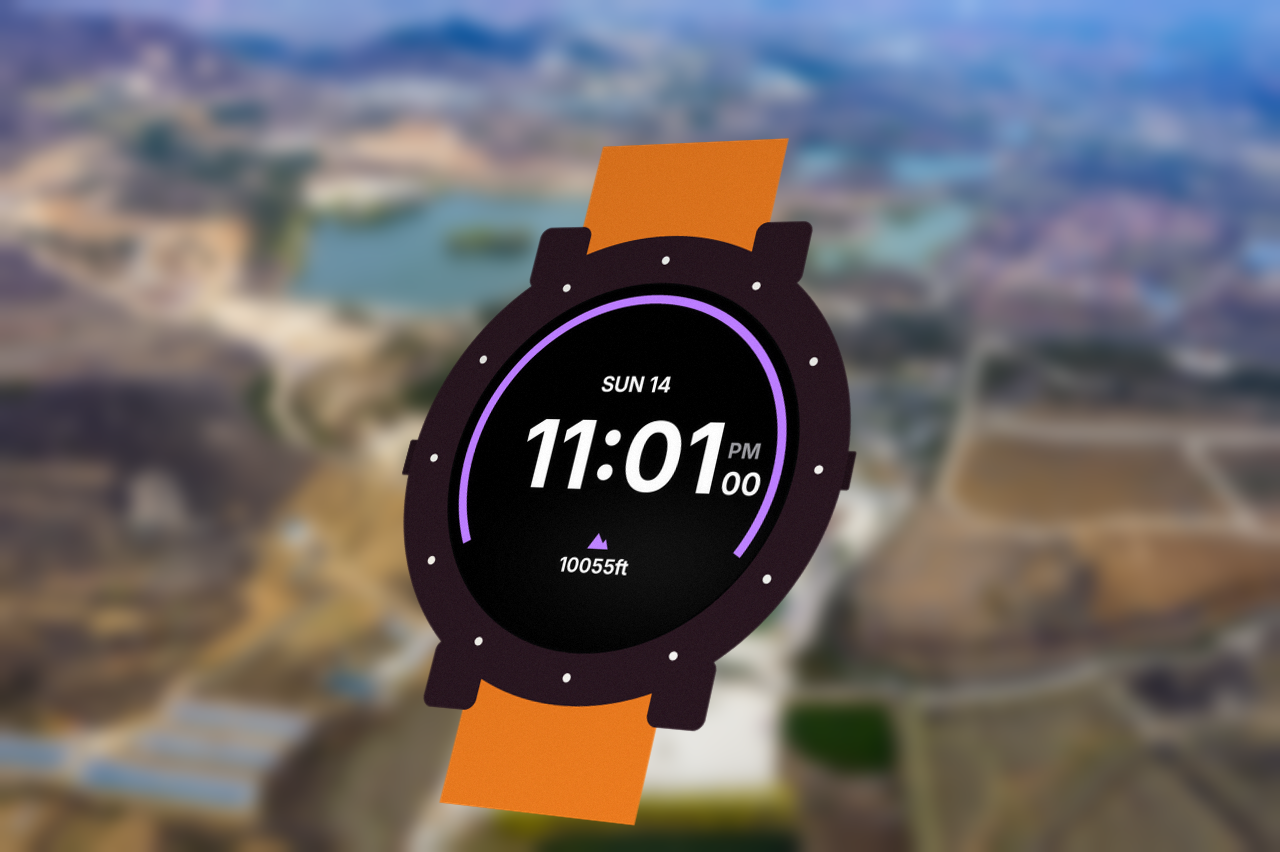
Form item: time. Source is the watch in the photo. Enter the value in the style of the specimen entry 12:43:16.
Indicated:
11:01:00
